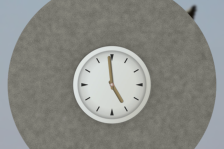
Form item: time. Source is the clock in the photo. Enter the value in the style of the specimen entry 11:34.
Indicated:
4:59
